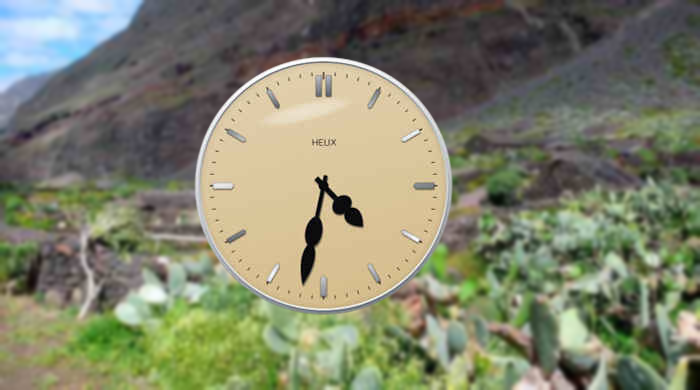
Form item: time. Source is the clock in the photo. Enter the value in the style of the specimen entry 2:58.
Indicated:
4:32
